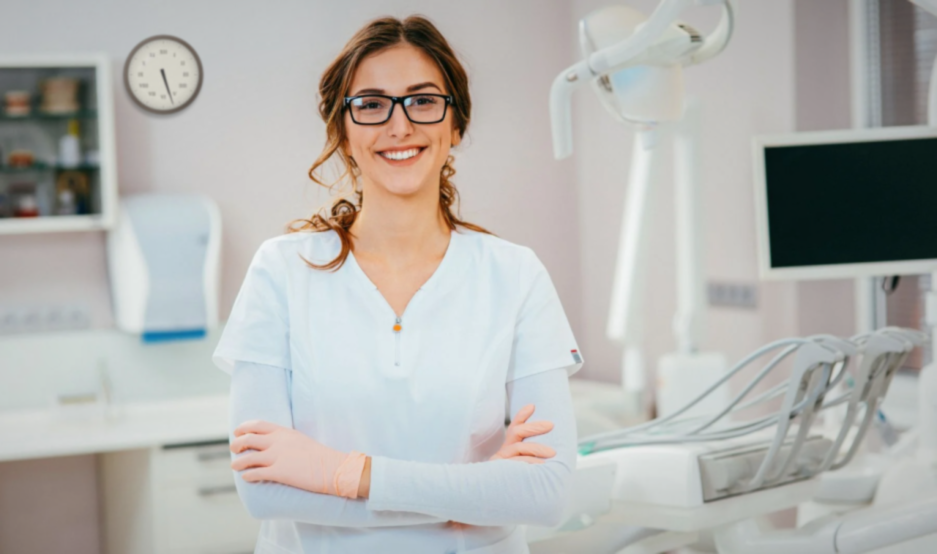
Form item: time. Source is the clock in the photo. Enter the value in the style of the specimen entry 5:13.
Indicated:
5:27
